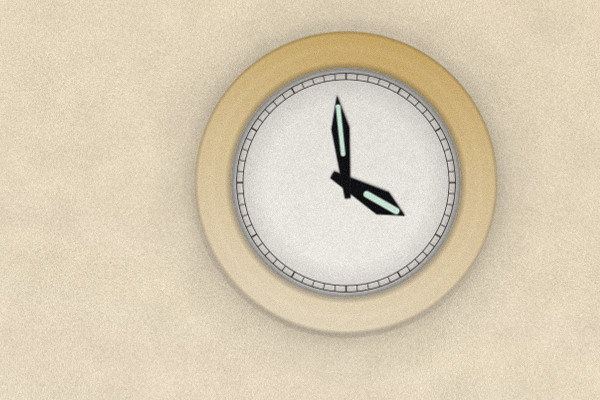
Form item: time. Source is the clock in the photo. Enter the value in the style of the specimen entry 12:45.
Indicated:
3:59
